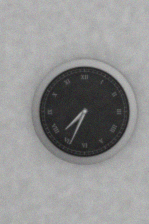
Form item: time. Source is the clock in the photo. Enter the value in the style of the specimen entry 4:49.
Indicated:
7:34
